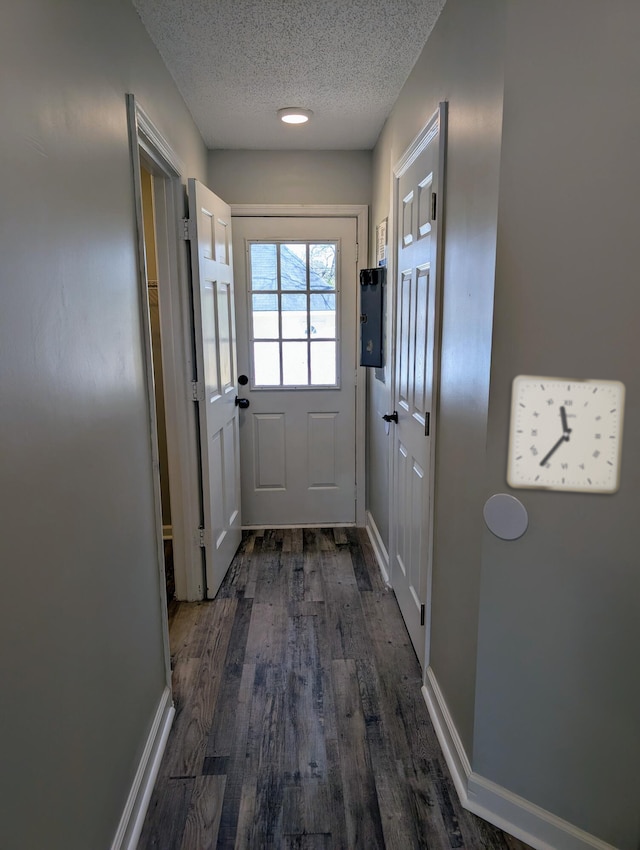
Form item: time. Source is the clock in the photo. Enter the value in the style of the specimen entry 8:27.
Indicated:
11:36
